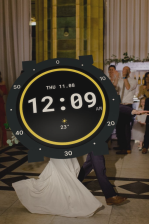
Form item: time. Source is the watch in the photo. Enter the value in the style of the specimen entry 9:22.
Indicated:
12:09
